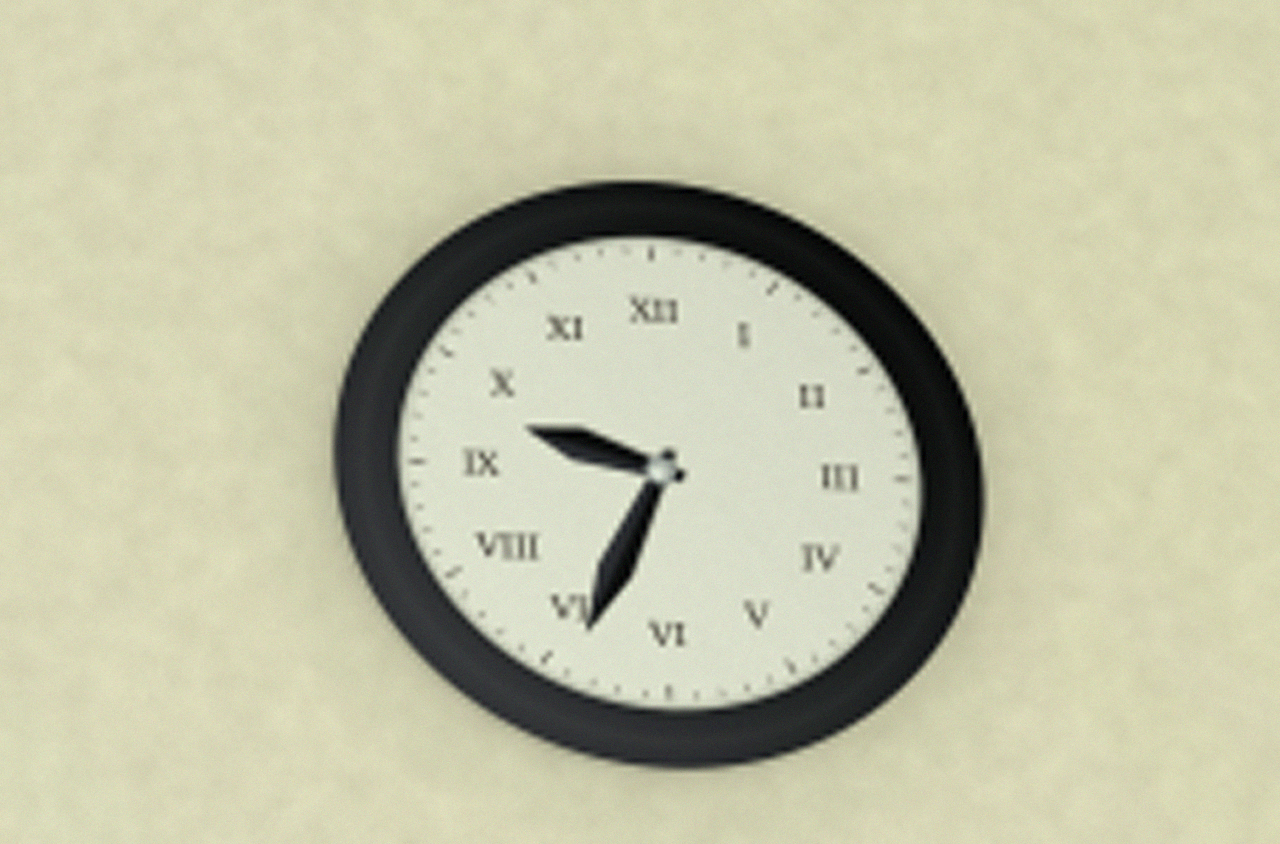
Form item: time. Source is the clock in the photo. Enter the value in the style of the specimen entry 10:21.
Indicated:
9:34
